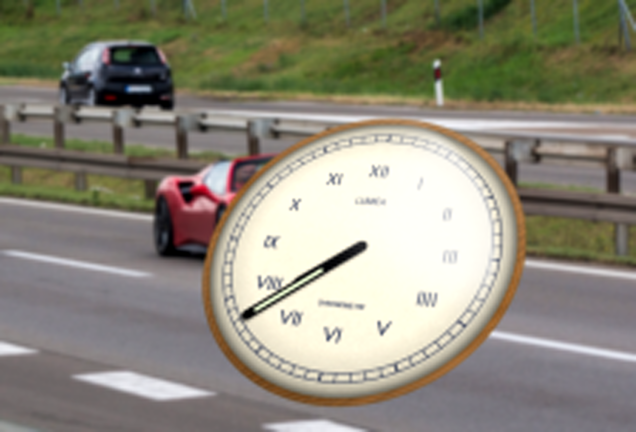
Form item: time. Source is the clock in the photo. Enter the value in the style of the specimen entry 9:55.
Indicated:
7:38
